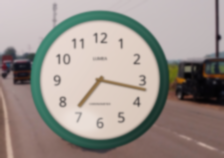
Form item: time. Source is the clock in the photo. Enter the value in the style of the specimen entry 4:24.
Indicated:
7:17
